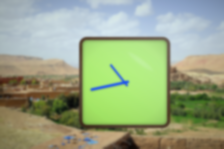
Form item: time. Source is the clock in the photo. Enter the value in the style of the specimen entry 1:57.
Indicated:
10:43
